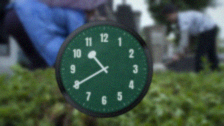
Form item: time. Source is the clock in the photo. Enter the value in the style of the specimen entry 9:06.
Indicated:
10:40
